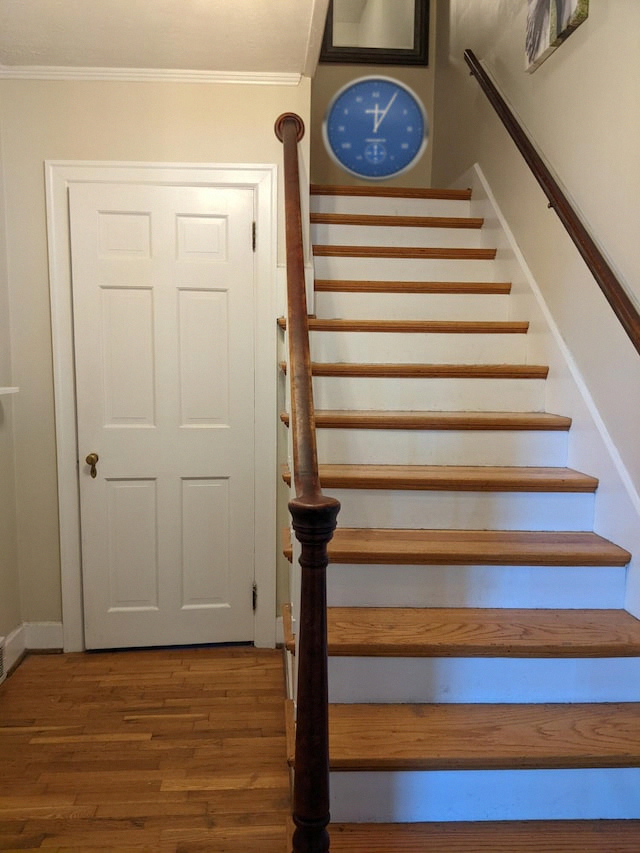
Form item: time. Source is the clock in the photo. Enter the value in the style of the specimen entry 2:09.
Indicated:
12:05
